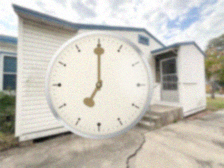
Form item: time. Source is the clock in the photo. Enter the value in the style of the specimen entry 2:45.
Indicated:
7:00
